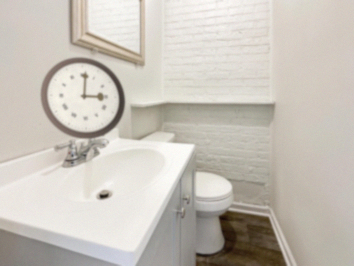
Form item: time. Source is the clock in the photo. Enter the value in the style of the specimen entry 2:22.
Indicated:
3:01
